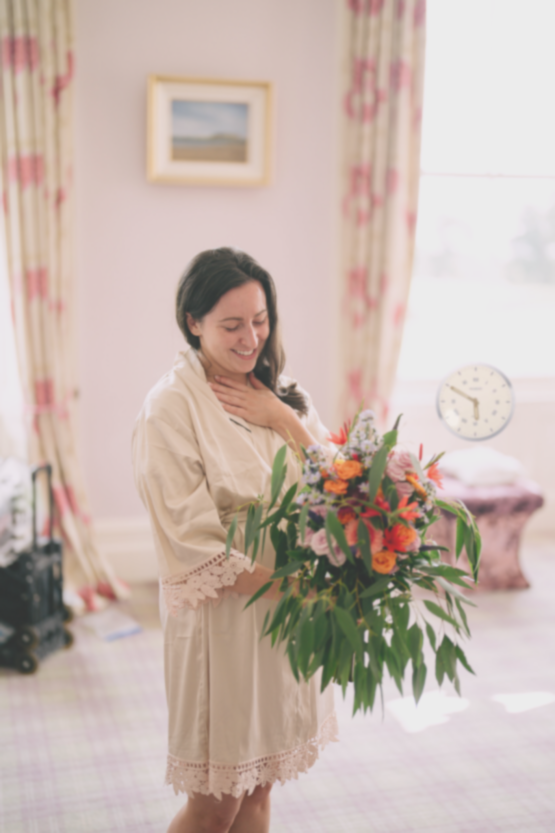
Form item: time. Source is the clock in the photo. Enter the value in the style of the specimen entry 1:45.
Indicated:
5:50
